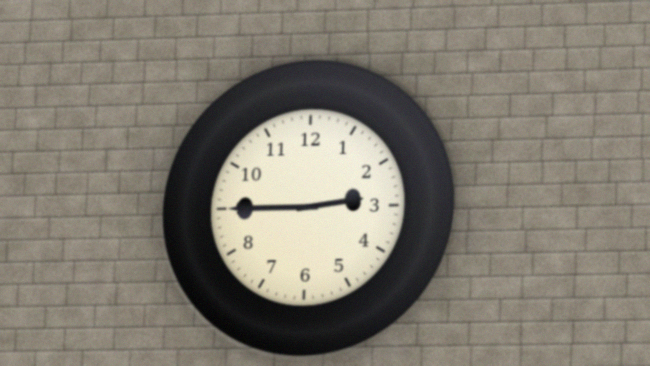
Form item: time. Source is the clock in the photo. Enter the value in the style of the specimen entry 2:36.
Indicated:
2:45
